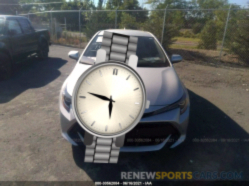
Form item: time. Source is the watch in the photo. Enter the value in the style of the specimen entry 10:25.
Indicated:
5:47
